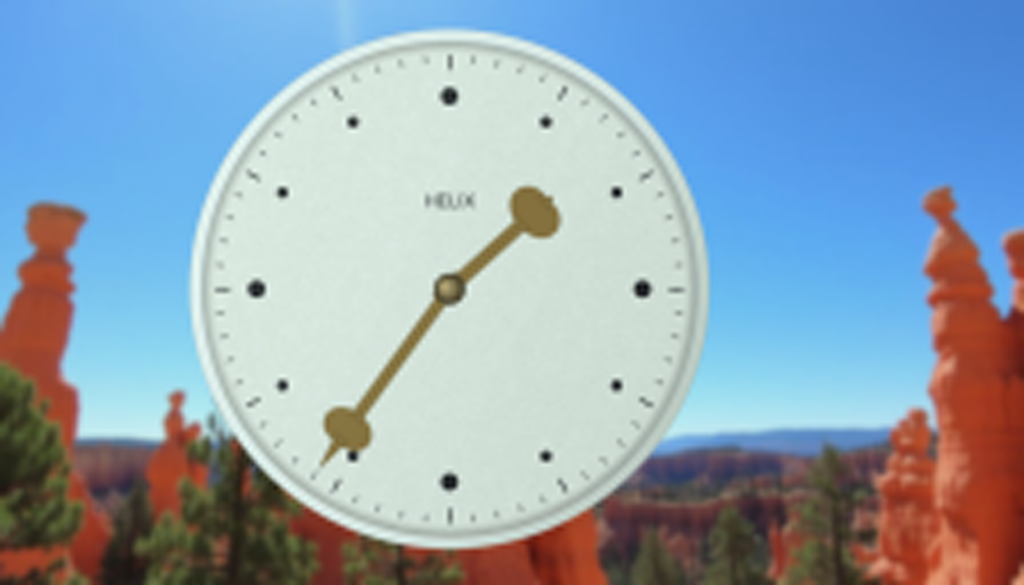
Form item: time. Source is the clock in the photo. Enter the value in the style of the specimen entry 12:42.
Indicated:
1:36
